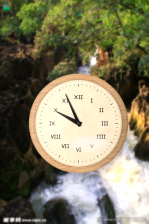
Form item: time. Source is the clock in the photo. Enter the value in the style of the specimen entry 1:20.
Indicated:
9:56
